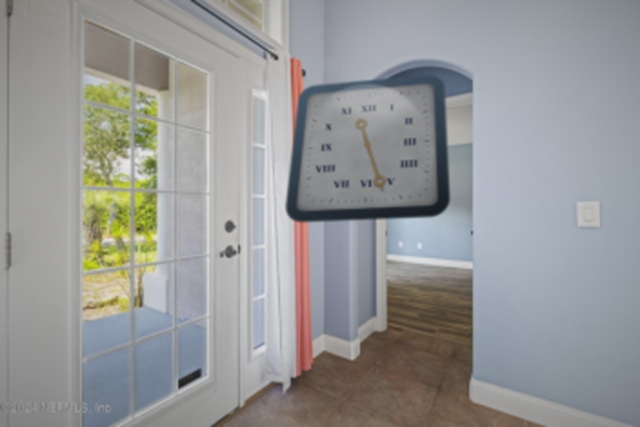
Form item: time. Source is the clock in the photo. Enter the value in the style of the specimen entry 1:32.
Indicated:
11:27
